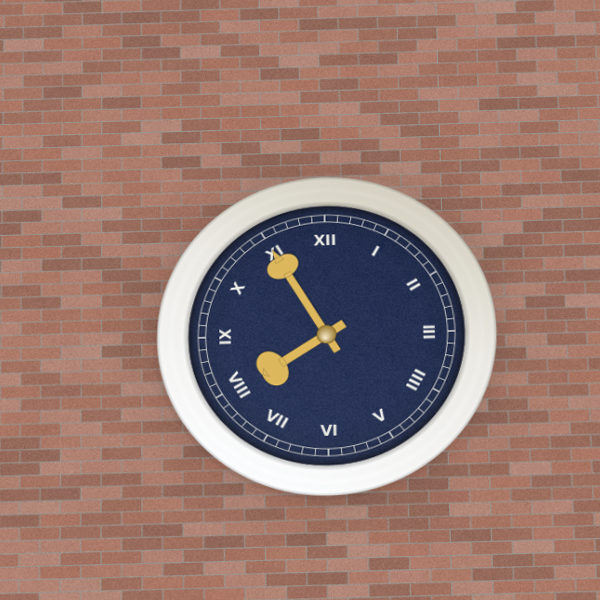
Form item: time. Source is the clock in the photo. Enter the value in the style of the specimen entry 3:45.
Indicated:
7:55
